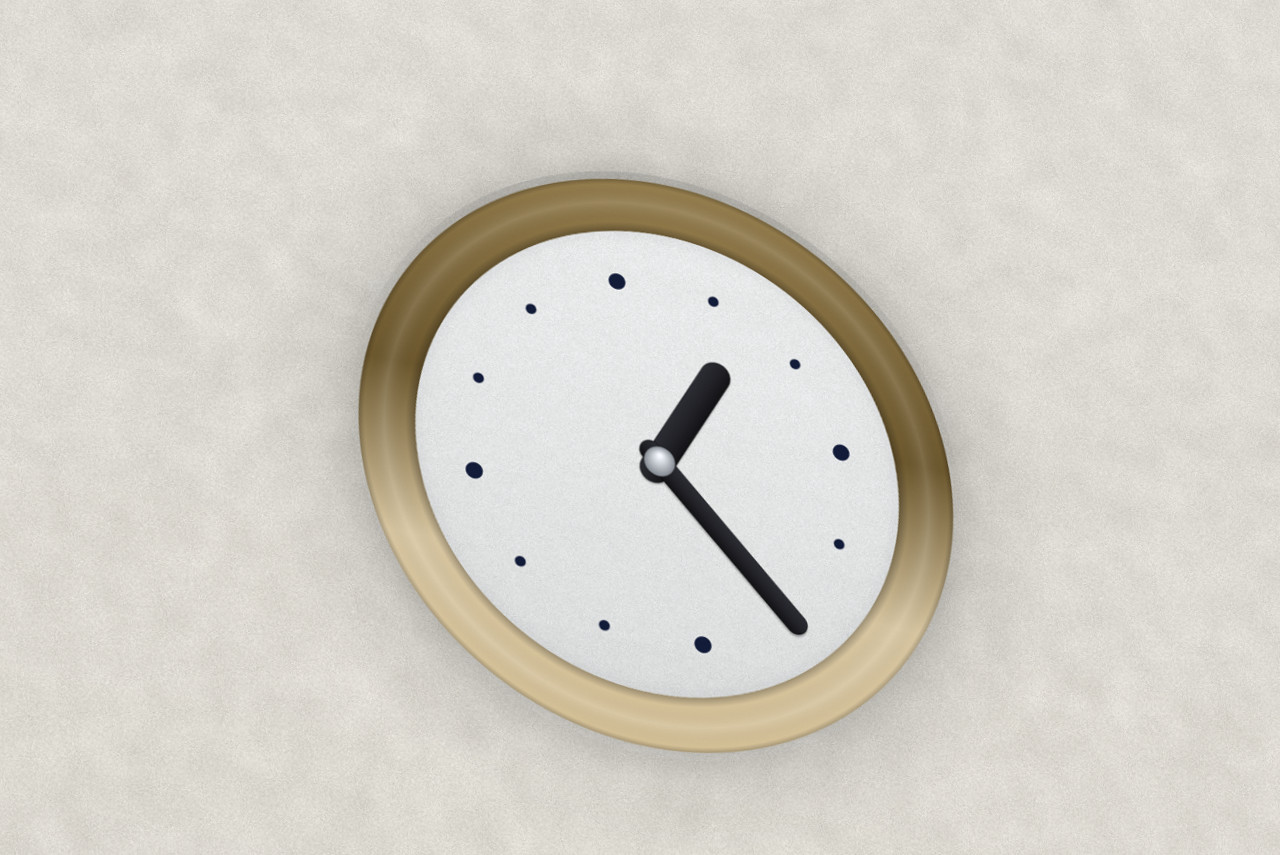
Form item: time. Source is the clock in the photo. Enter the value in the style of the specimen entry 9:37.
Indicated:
1:25
